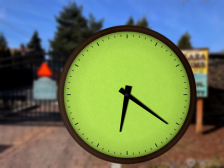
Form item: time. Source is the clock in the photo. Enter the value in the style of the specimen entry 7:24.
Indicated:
6:21
